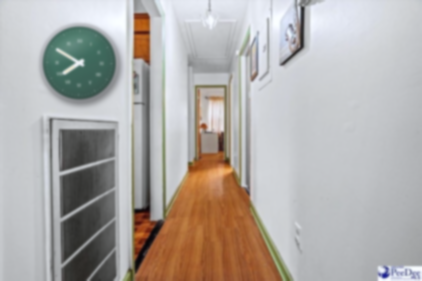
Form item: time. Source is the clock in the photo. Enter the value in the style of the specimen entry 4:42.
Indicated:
7:50
